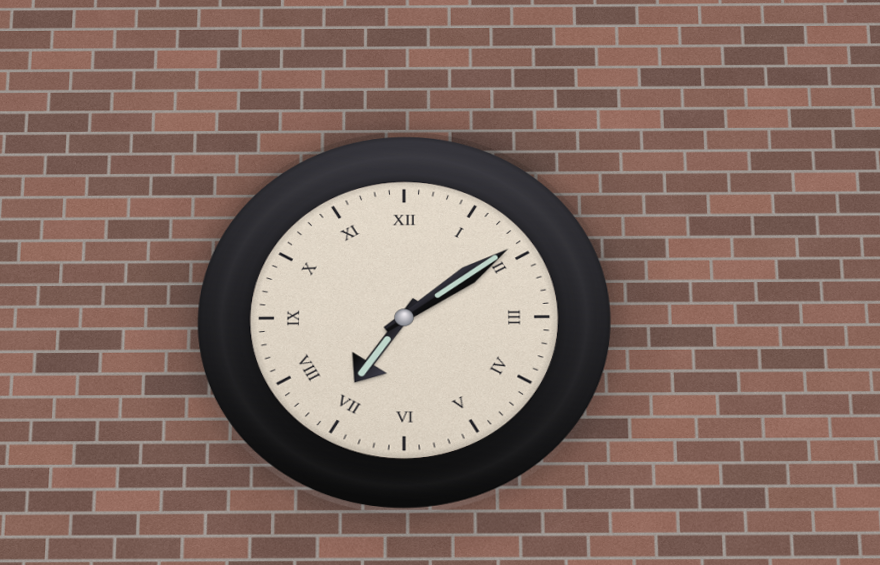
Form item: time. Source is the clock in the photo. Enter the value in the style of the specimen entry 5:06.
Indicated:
7:09
